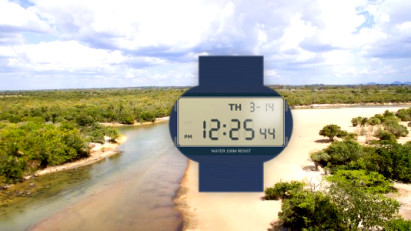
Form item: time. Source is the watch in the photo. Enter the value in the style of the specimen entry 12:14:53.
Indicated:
12:25:44
